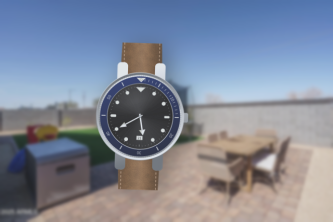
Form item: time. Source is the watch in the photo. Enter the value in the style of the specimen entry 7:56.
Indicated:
5:40
